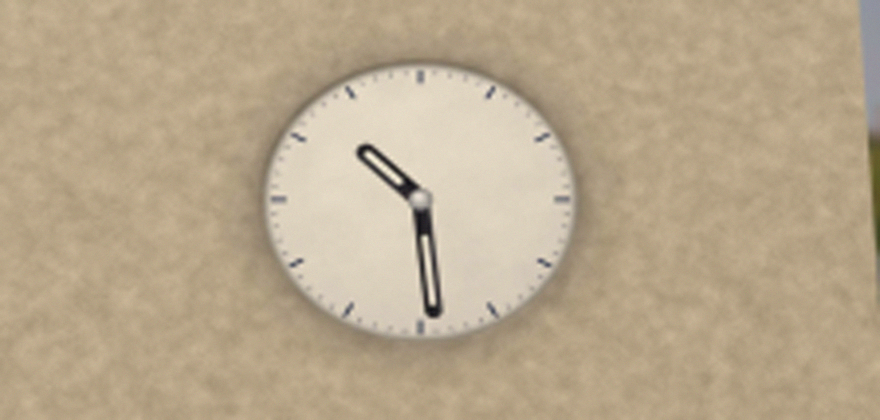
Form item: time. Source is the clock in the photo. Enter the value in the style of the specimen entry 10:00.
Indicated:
10:29
